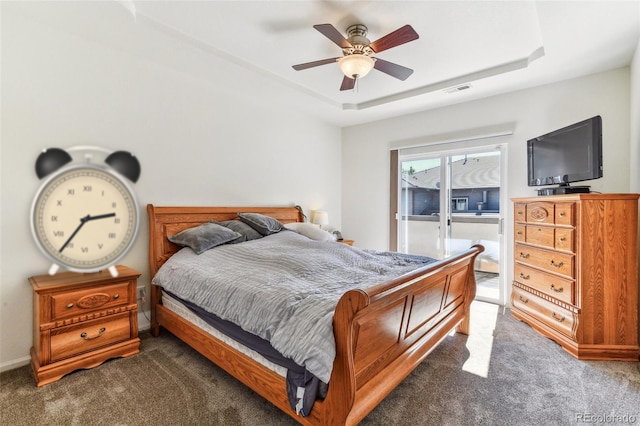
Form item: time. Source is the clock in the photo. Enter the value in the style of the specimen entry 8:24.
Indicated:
2:36
